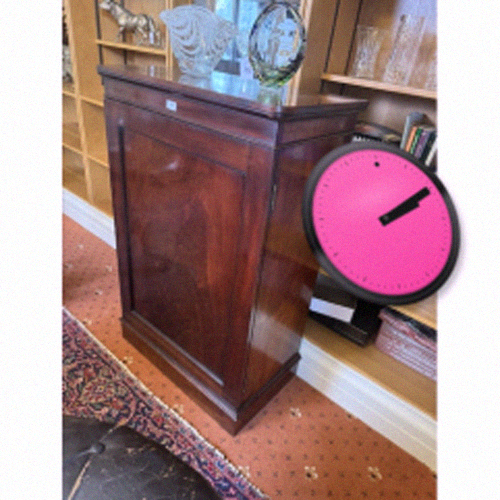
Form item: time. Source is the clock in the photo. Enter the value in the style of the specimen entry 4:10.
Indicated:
2:10
